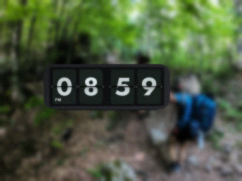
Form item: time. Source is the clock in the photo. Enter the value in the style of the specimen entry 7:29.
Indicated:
8:59
